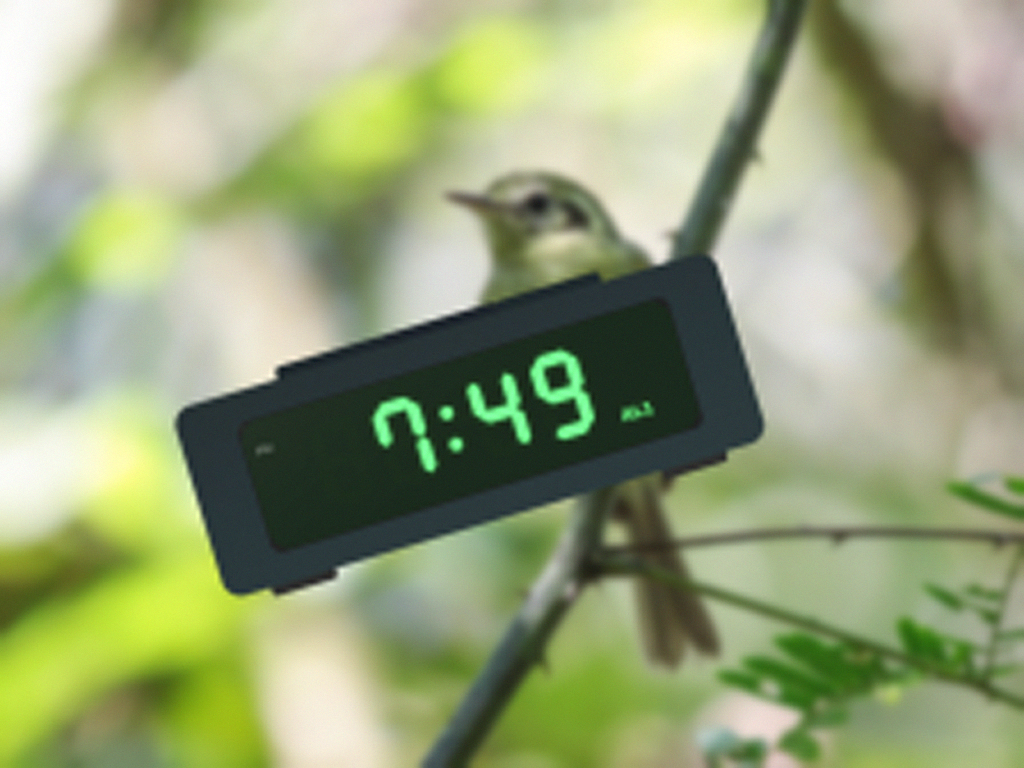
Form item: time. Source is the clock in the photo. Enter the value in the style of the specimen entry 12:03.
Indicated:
7:49
